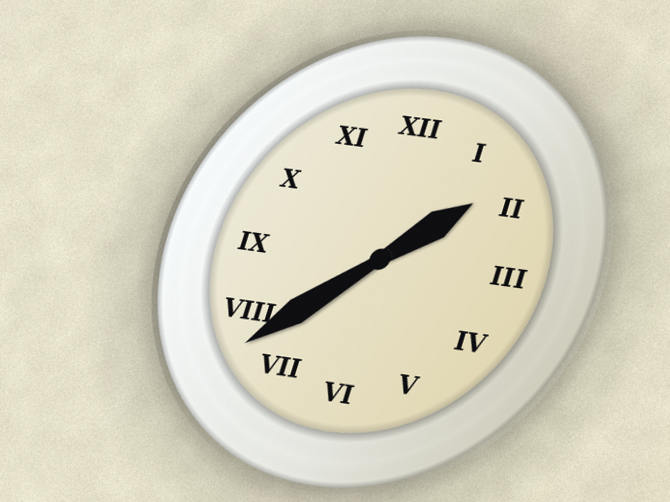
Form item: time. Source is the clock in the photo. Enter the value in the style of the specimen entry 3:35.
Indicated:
1:38
